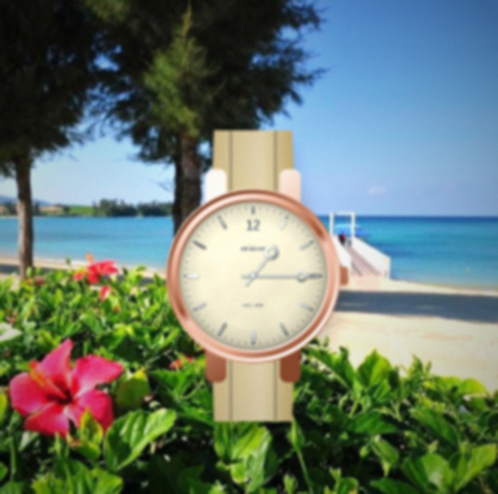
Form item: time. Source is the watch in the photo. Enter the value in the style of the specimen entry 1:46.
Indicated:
1:15
